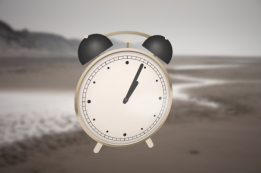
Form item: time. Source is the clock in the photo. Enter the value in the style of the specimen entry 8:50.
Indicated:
1:04
